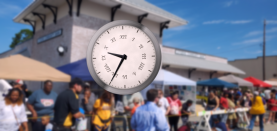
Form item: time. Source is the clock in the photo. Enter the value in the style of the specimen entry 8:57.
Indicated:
9:35
